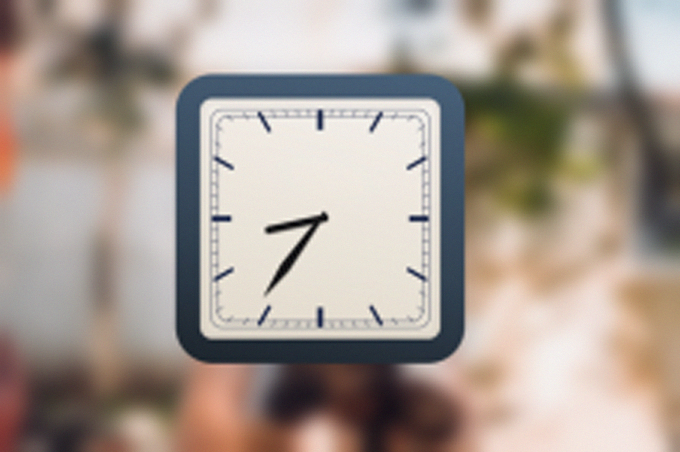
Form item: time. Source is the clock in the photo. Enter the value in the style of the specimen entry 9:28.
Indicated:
8:36
